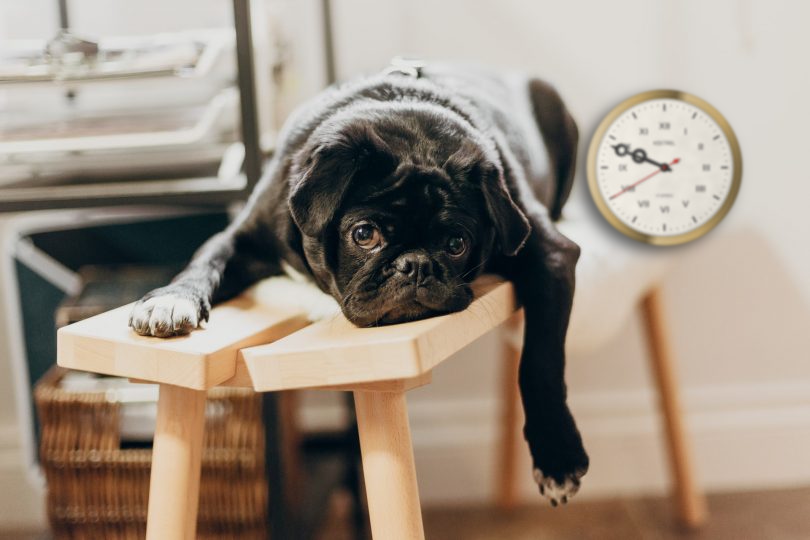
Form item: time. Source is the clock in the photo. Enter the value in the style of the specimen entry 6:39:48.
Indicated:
9:48:40
